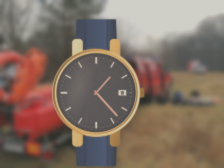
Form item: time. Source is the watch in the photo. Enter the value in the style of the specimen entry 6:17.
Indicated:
1:23
